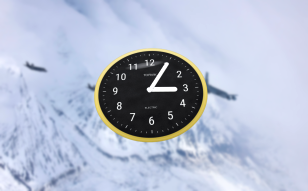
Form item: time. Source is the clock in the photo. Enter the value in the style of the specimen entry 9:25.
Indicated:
3:05
